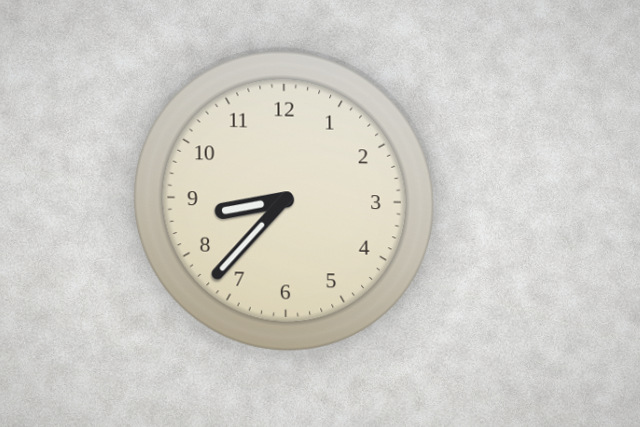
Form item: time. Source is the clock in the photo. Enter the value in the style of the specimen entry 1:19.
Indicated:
8:37
